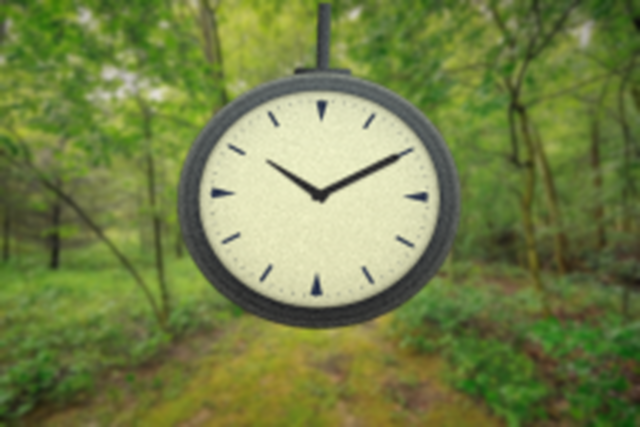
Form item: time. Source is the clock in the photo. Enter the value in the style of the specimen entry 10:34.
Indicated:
10:10
